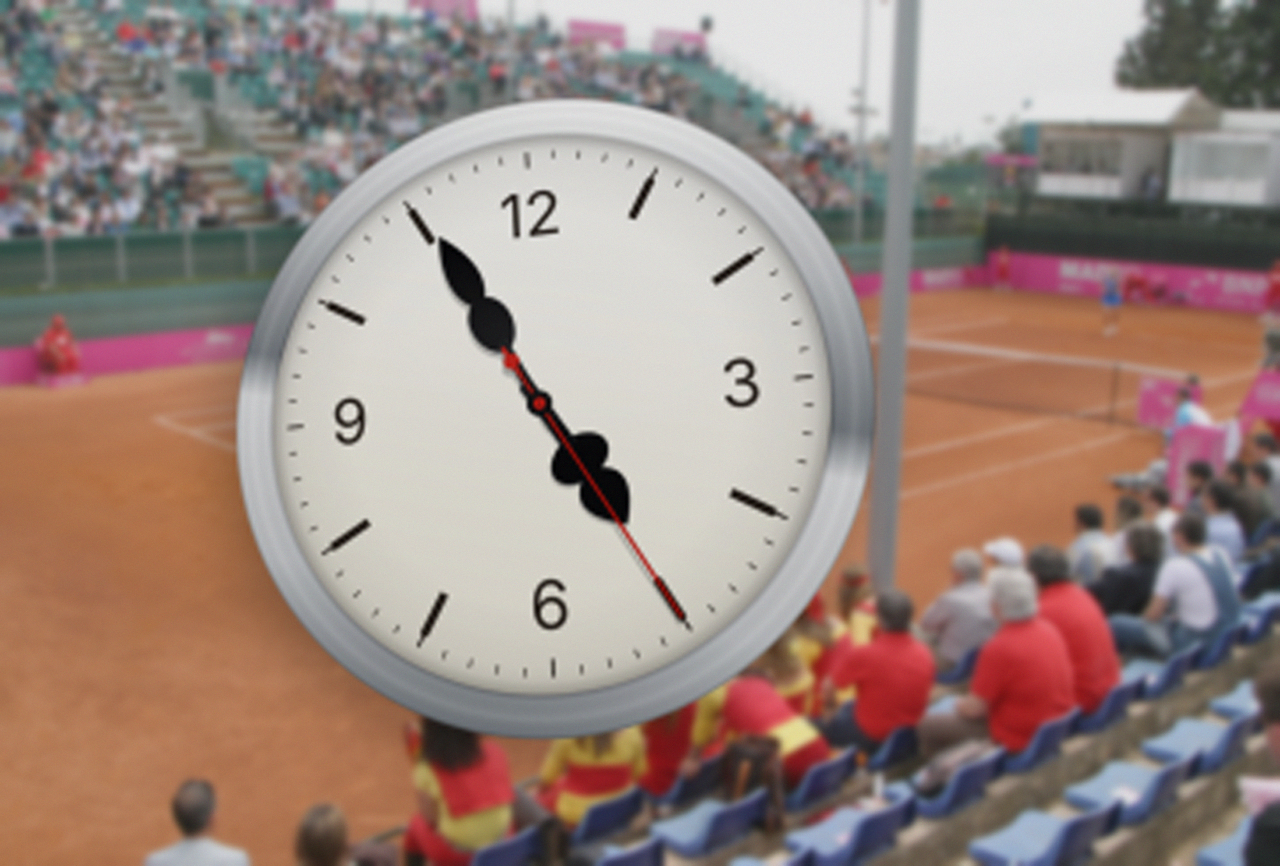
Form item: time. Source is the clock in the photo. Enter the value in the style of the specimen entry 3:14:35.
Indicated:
4:55:25
